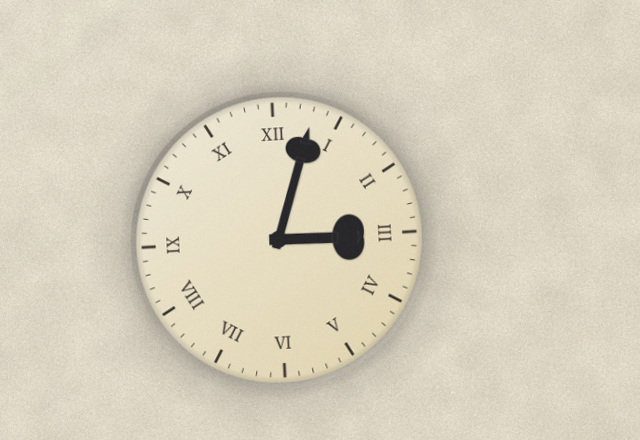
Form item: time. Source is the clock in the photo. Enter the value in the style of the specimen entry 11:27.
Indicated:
3:03
